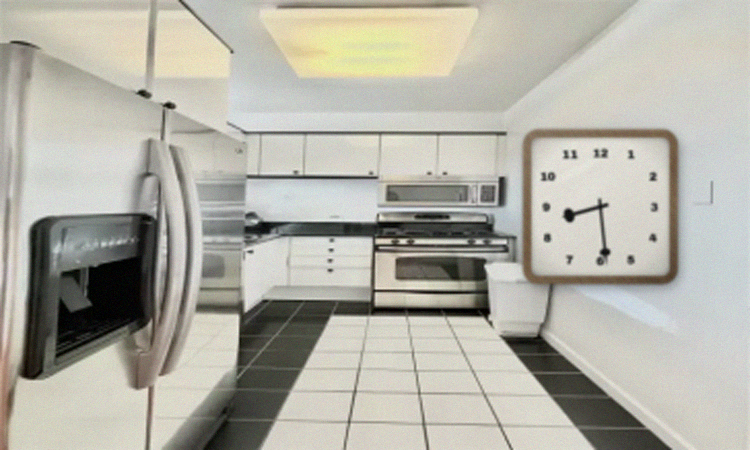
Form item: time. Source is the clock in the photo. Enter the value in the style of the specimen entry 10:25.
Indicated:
8:29
